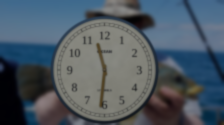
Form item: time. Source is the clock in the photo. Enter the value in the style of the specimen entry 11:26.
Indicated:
11:31
